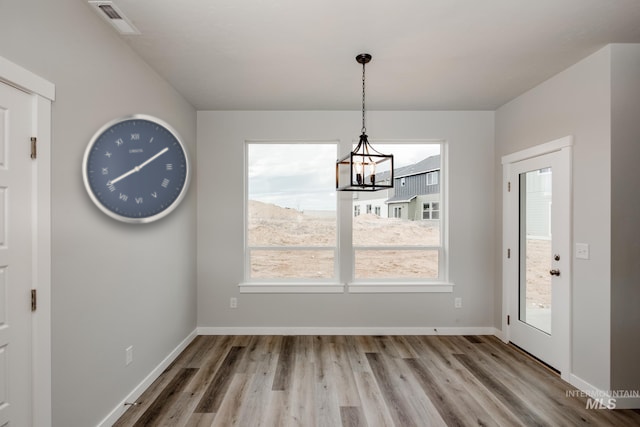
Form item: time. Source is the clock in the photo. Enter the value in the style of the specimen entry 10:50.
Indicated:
8:10
